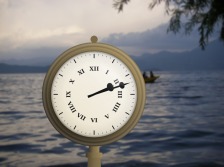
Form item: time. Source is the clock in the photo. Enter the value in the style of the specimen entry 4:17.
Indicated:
2:12
